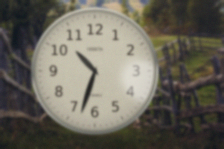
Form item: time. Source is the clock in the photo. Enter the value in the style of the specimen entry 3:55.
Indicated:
10:33
